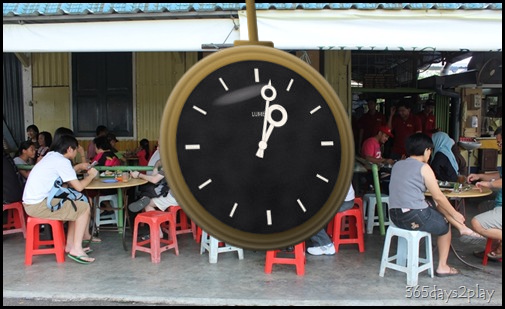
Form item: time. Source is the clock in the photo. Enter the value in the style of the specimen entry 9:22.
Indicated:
1:02
